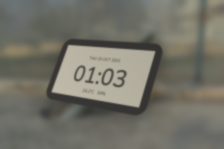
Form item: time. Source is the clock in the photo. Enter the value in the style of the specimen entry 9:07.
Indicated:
1:03
